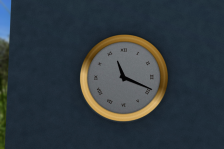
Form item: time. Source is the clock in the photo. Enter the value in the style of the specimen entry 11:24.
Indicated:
11:19
